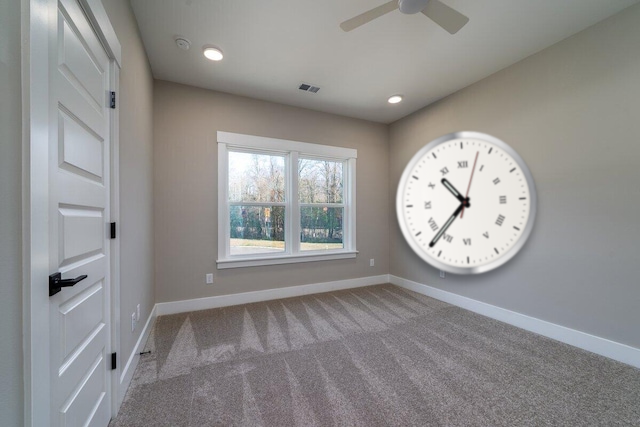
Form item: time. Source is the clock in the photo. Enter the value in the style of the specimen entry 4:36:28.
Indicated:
10:37:03
